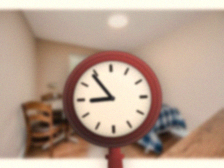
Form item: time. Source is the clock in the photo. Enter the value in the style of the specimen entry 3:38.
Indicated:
8:54
